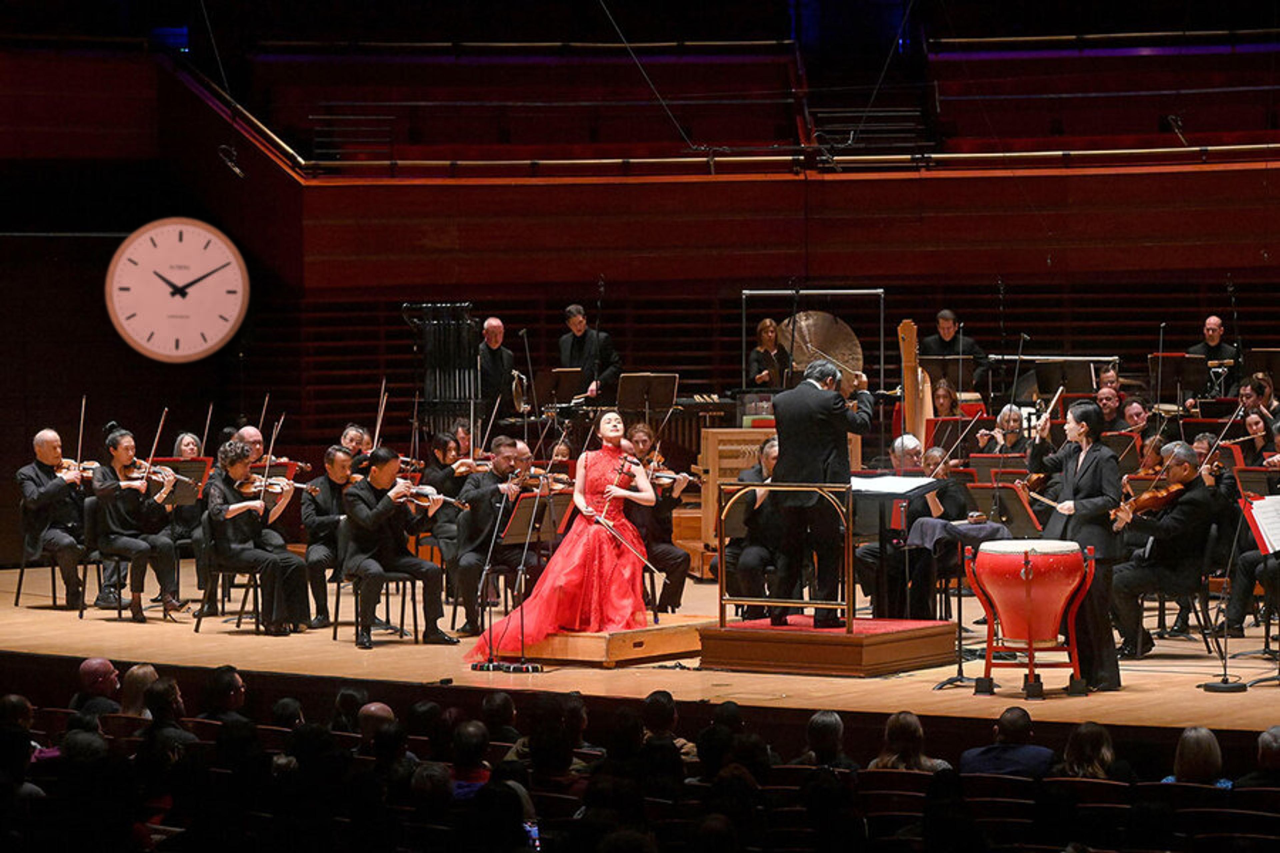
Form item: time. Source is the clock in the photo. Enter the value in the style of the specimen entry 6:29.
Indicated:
10:10
